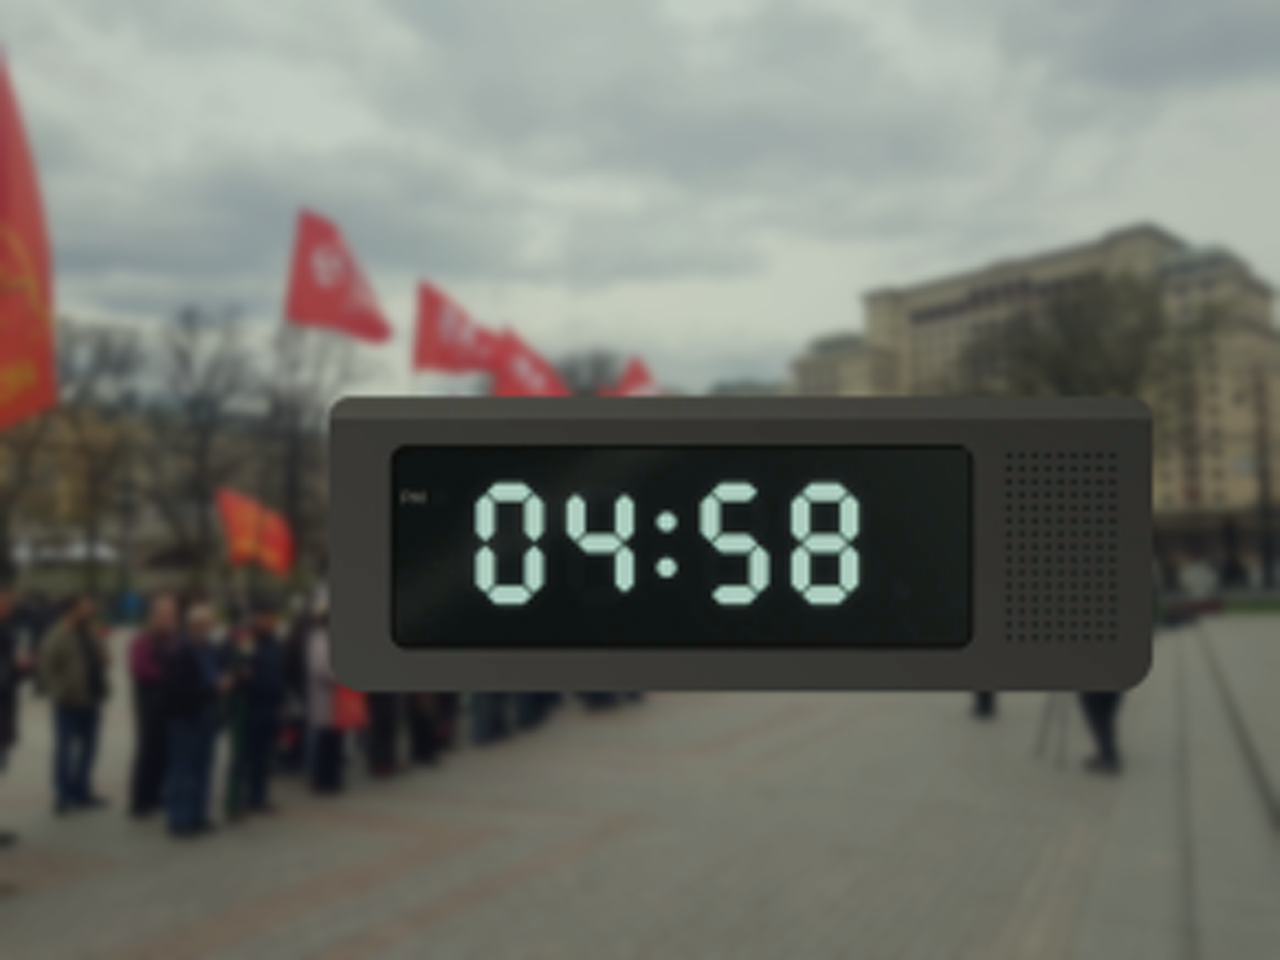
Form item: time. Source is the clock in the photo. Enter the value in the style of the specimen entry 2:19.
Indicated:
4:58
